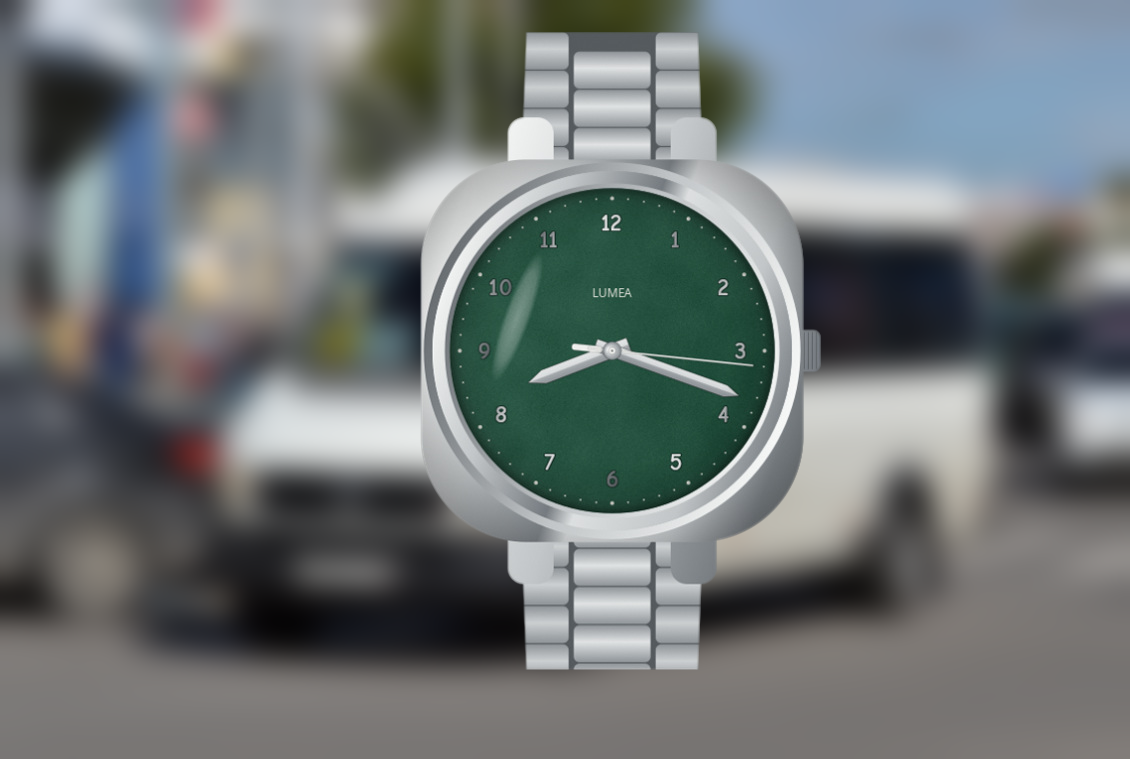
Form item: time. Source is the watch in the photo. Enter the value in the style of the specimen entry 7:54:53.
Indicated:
8:18:16
